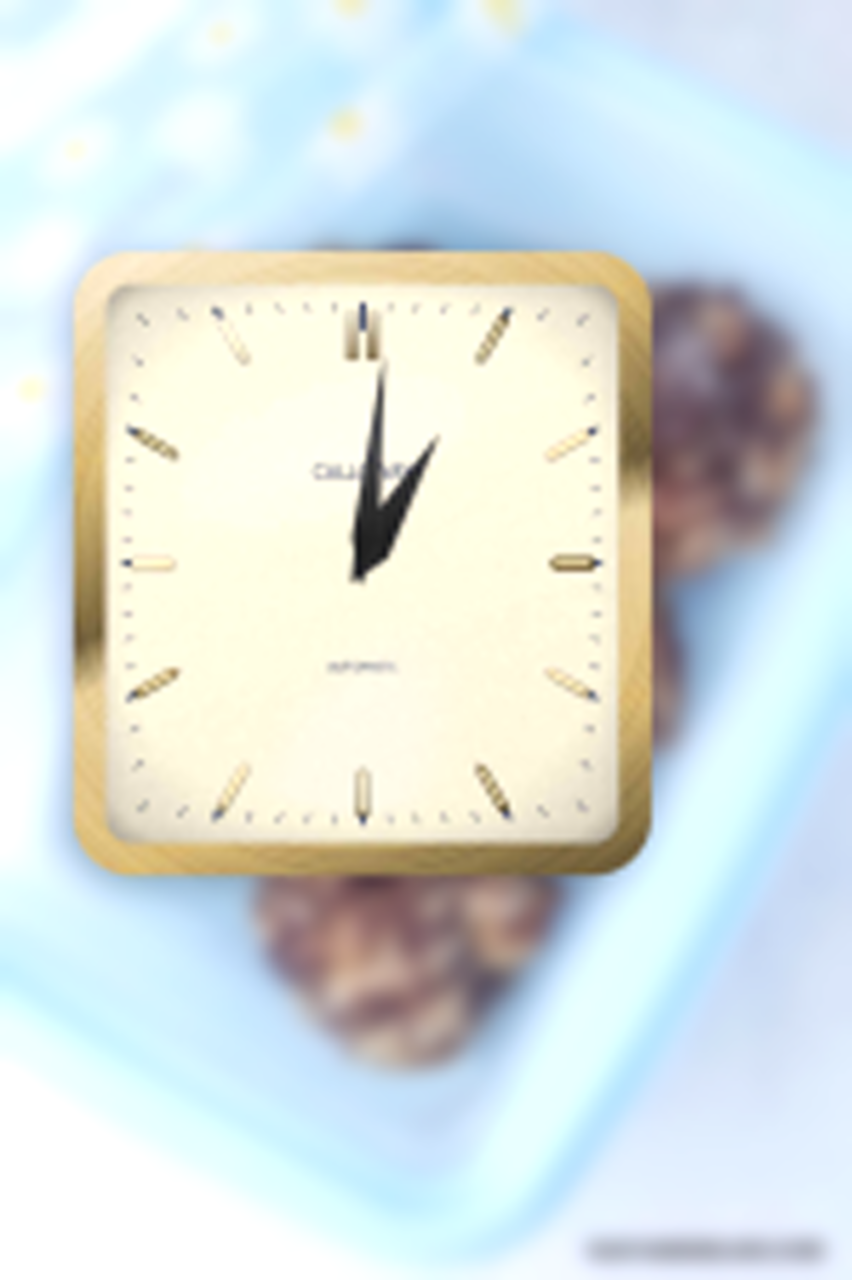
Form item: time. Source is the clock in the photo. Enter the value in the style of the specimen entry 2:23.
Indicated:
1:01
